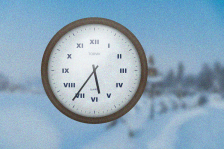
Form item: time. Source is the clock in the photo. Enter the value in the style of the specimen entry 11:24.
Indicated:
5:36
